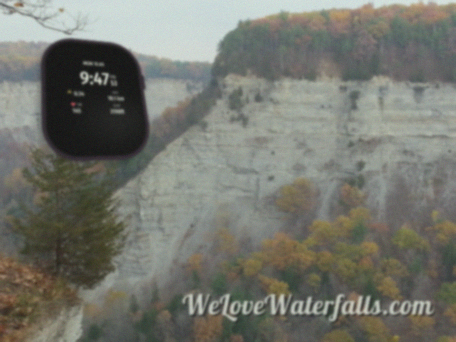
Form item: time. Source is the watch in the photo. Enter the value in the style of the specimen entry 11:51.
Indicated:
9:47
